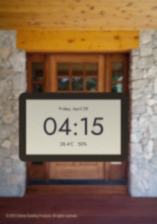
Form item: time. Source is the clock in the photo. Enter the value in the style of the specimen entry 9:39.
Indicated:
4:15
